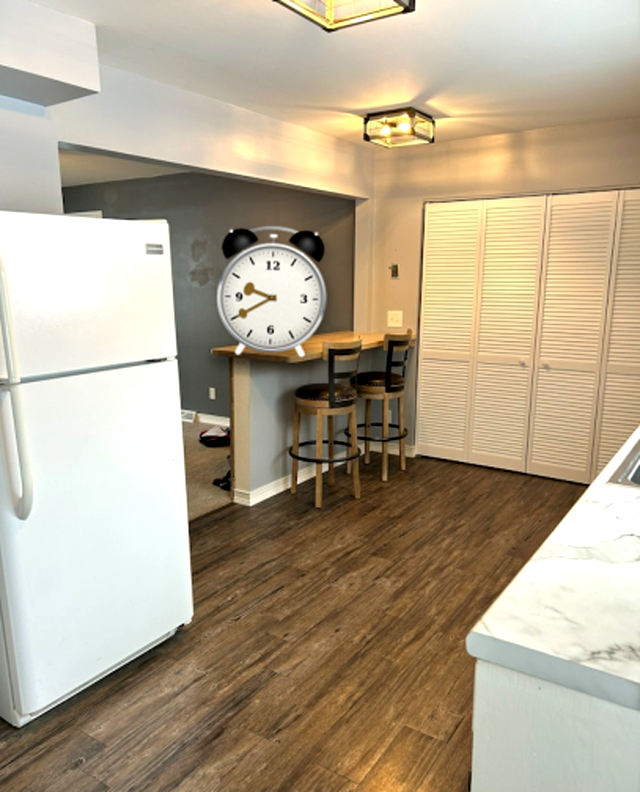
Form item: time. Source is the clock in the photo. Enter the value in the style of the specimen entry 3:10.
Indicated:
9:40
